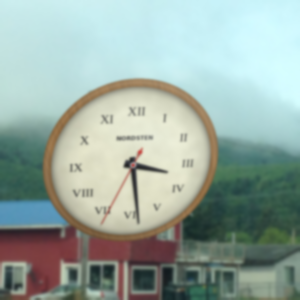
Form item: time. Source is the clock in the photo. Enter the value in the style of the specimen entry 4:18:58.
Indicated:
3:28:34
